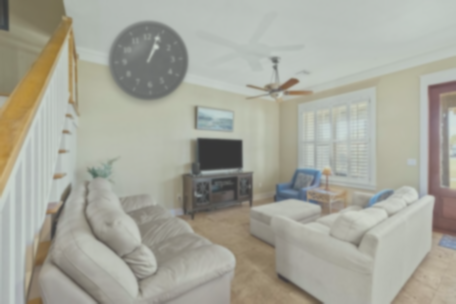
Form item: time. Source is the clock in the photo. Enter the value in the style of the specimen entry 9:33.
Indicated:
1:04
